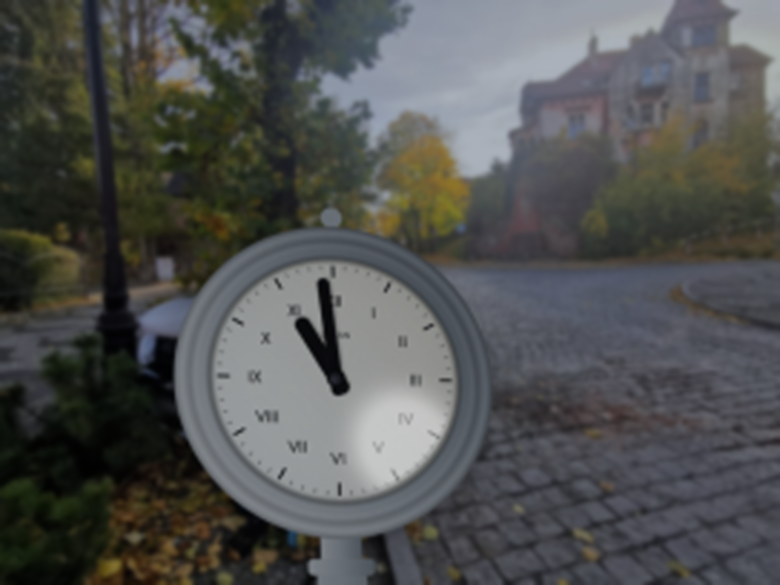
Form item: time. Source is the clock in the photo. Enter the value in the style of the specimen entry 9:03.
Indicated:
10:59
